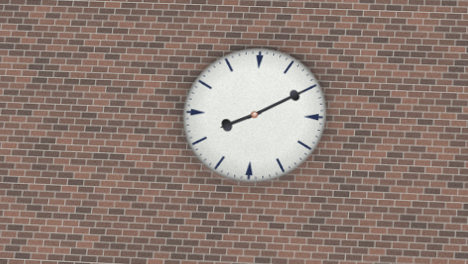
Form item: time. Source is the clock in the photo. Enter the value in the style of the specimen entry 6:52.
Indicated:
8:10
